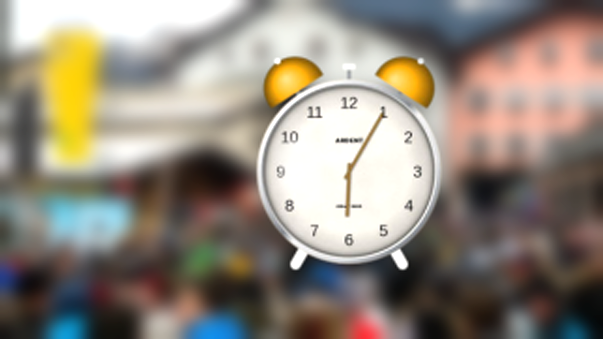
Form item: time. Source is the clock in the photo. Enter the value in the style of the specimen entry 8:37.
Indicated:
6:05
